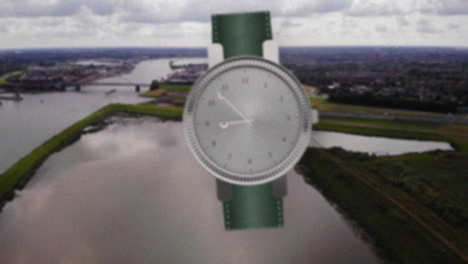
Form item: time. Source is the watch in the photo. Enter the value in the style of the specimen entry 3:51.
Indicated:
8:53
